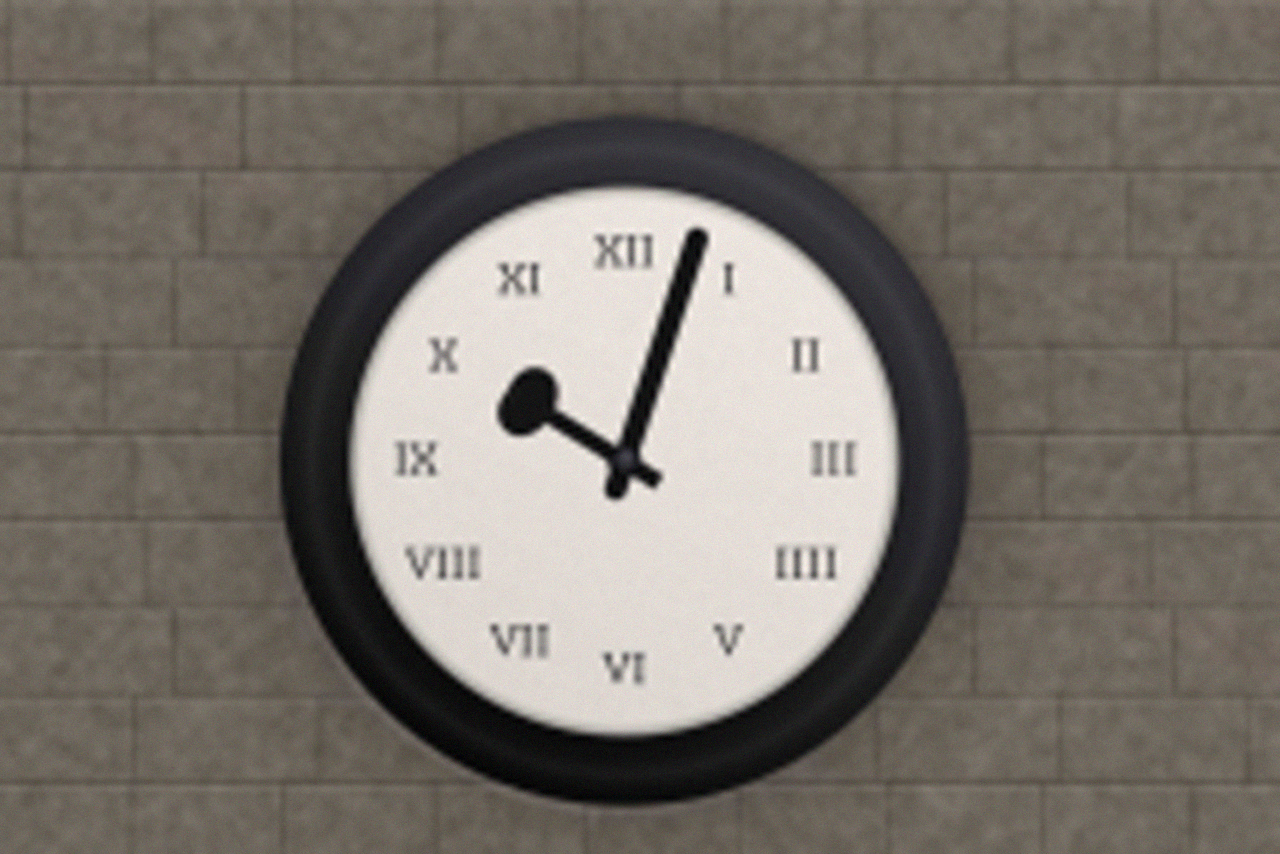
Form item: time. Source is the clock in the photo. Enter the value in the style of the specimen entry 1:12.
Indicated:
10:03
